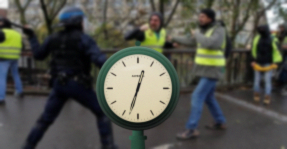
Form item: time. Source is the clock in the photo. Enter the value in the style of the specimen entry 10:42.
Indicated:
12:33
